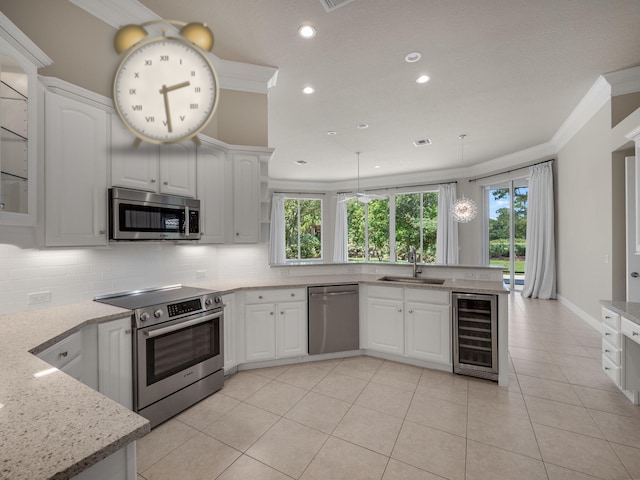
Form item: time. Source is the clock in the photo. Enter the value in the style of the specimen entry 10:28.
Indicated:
2:29
